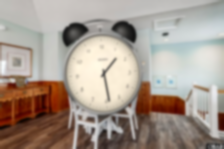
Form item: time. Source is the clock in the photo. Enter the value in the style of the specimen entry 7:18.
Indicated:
1:29
